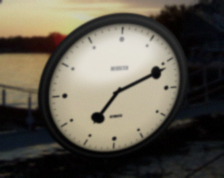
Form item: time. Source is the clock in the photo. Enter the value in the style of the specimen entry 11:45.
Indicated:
7:11
